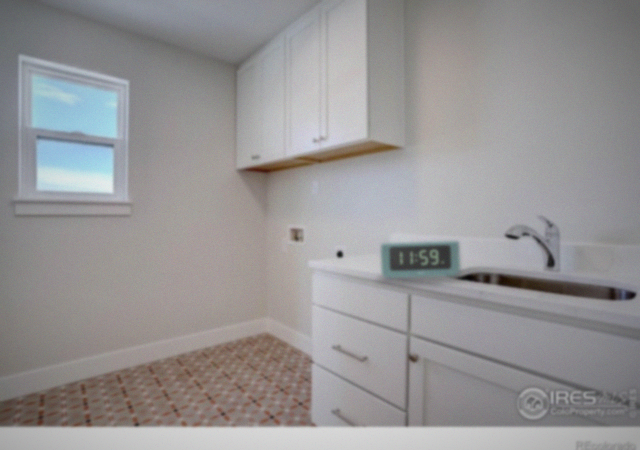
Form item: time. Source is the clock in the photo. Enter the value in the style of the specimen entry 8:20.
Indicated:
11:59
